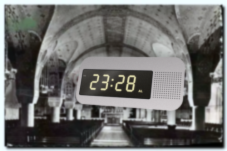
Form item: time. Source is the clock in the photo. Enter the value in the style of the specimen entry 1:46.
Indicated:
23:28
